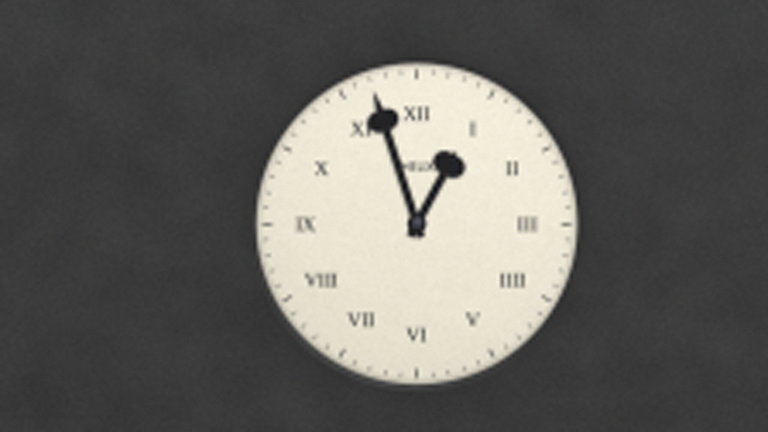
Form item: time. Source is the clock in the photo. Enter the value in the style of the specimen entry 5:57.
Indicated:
12:57
